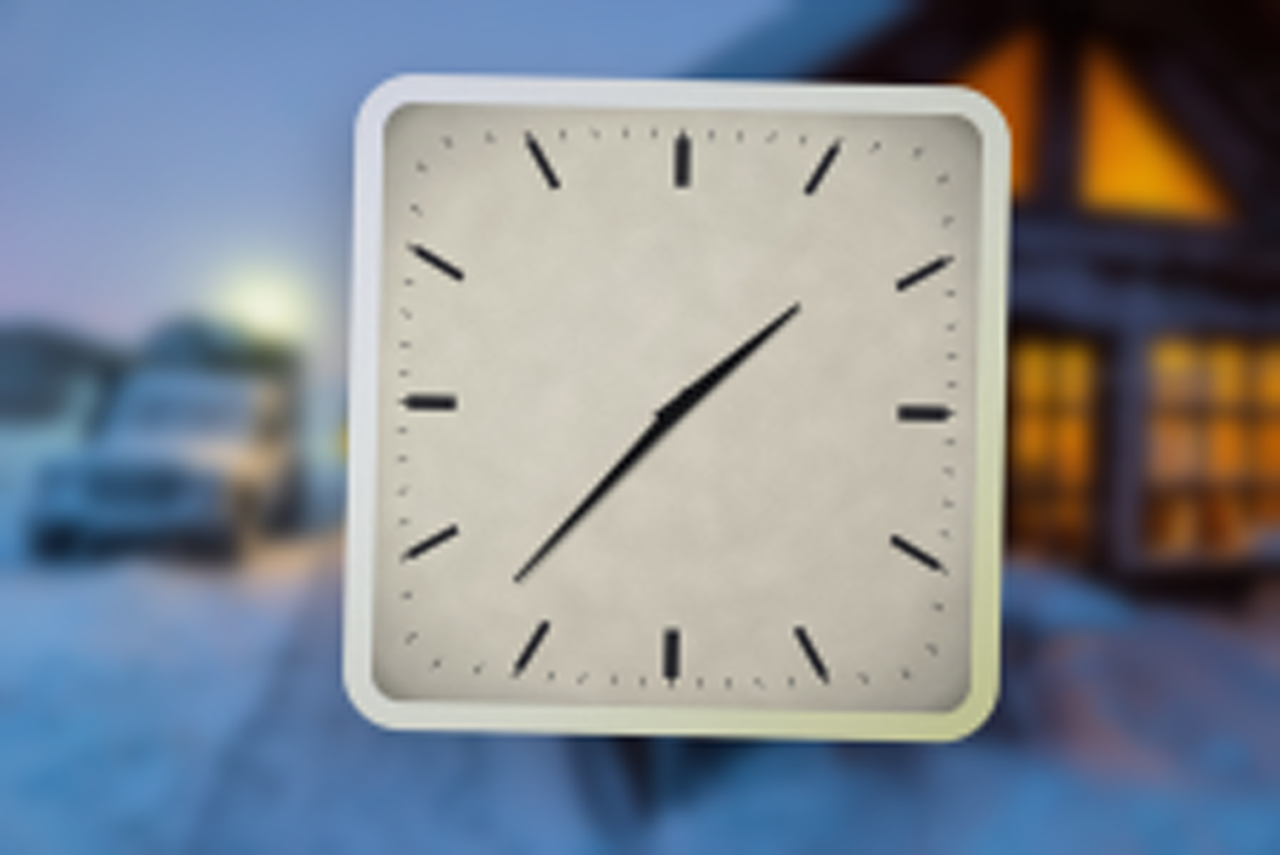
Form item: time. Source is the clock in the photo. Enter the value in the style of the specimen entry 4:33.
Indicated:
1:37
